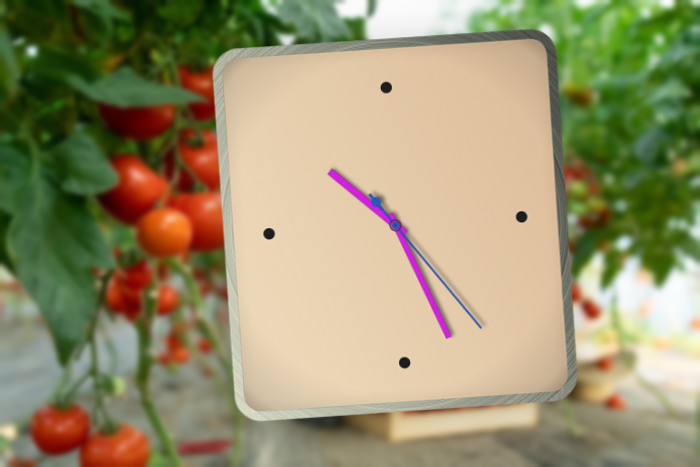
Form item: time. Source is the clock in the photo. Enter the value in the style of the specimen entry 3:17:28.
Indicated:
10:26:24
